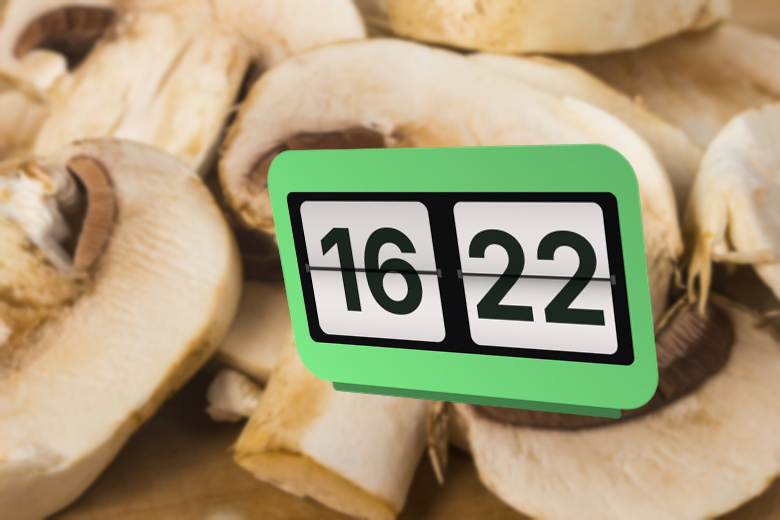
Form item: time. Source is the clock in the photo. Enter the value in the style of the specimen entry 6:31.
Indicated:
16:22
